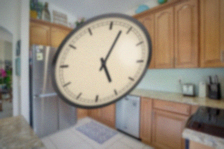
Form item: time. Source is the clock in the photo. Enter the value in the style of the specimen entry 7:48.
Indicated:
5:03
